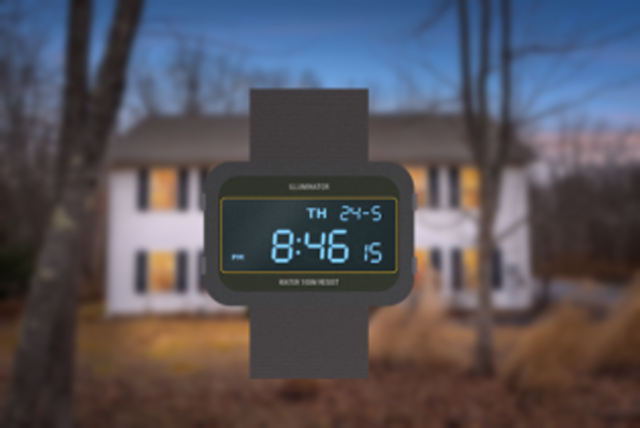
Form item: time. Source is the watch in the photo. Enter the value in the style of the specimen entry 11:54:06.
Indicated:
8:46:15
